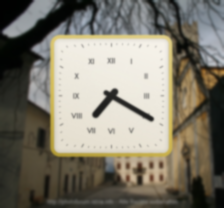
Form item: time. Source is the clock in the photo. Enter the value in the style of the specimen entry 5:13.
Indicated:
7:20
